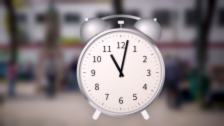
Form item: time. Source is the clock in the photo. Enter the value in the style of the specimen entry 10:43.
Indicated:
11:02
